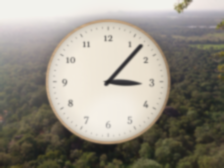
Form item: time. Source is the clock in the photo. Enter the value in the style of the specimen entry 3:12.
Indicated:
3:07
